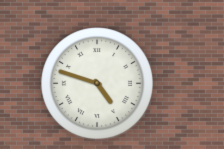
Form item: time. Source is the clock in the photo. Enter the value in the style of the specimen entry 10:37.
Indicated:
4:48
